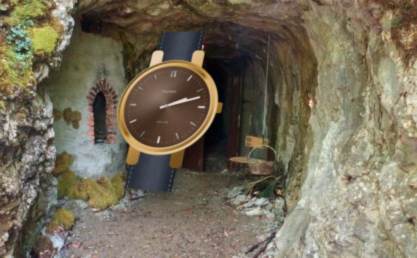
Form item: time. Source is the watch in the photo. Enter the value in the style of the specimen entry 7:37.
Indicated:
2:12
